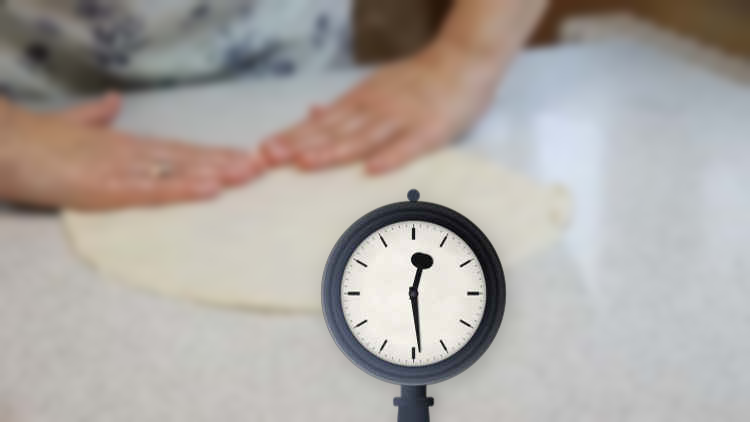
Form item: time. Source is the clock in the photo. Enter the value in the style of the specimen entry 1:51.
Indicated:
12:29
